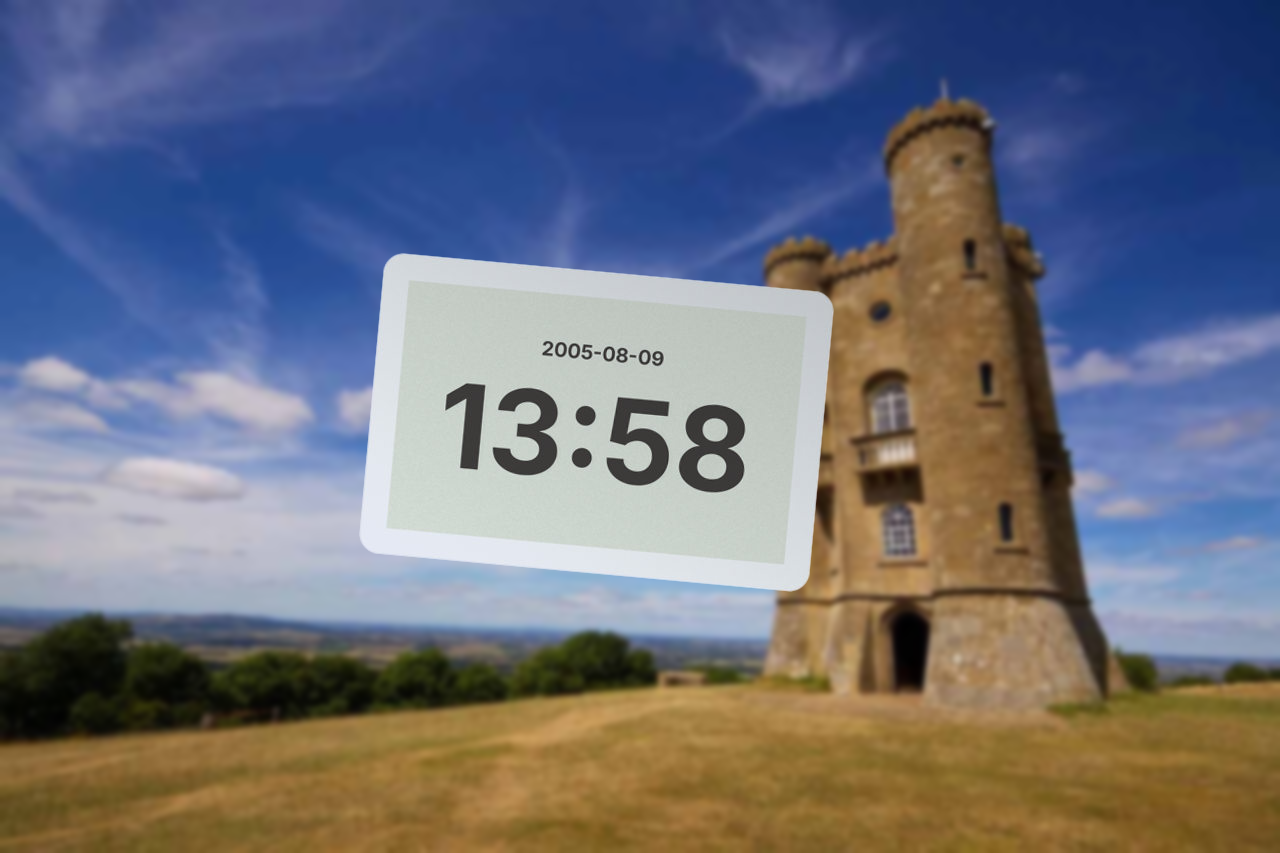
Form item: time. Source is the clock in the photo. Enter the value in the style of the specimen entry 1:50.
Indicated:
13:58
